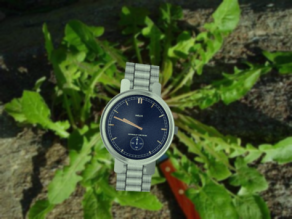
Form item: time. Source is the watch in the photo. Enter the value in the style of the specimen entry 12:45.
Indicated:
9:48
